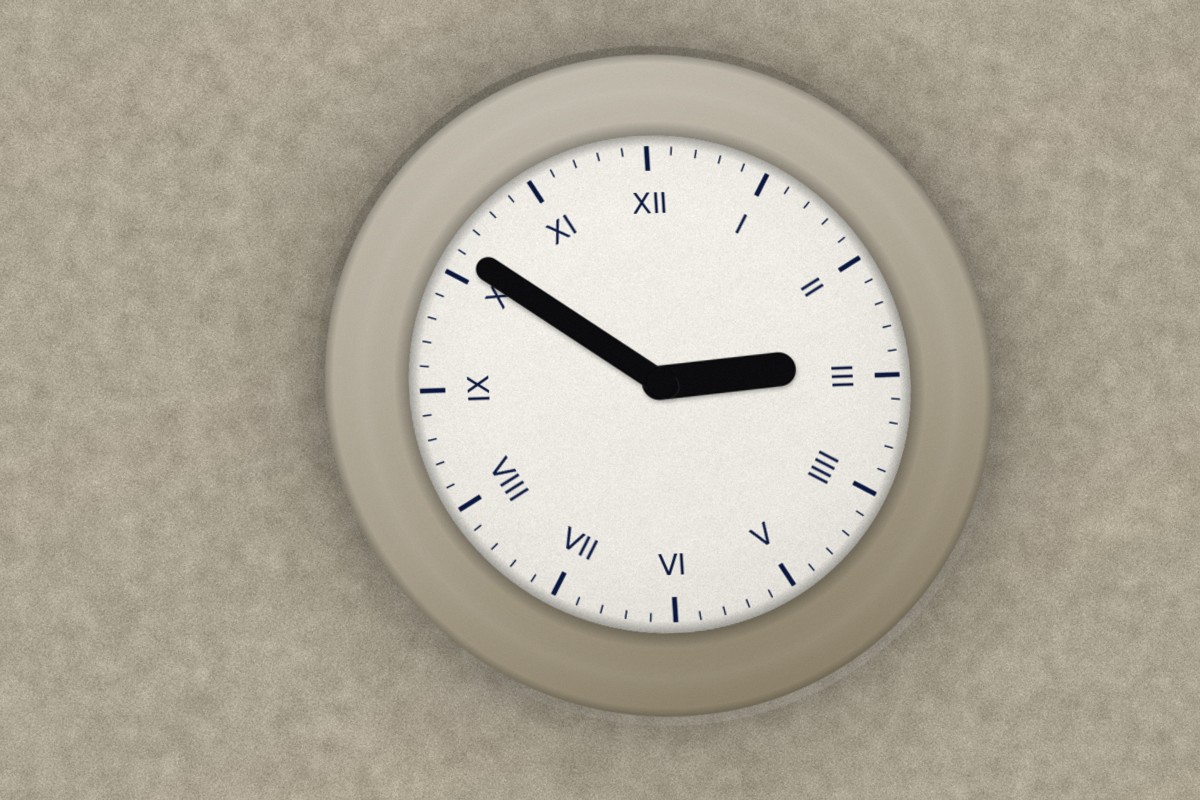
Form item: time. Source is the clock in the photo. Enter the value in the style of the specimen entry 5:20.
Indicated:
2:51
